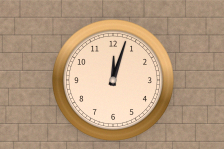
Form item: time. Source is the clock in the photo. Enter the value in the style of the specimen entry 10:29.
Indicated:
12:03
